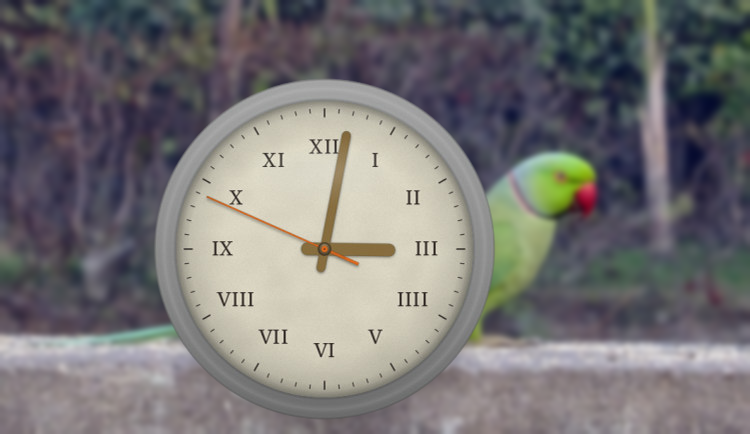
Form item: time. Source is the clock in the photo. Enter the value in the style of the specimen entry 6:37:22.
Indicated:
3:01:49
